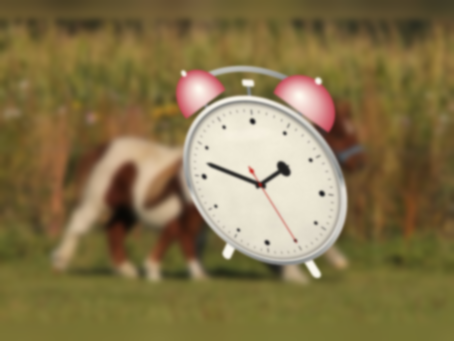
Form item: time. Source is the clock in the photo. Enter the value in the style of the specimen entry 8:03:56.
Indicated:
1:47:25
